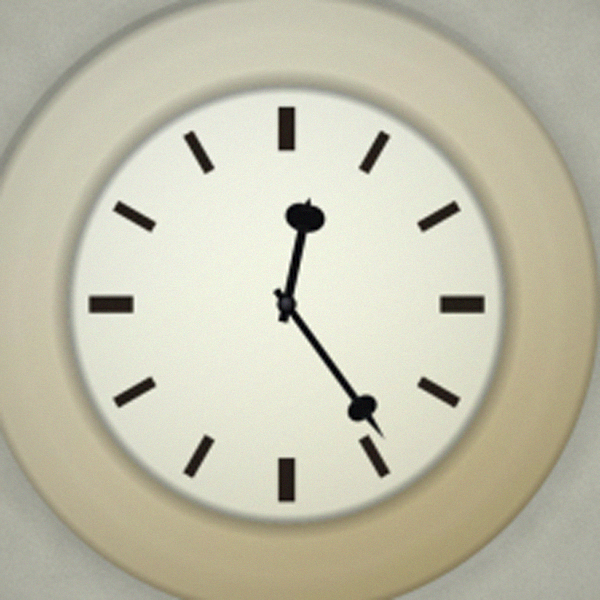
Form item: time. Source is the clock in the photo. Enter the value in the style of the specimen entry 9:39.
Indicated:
12:24
